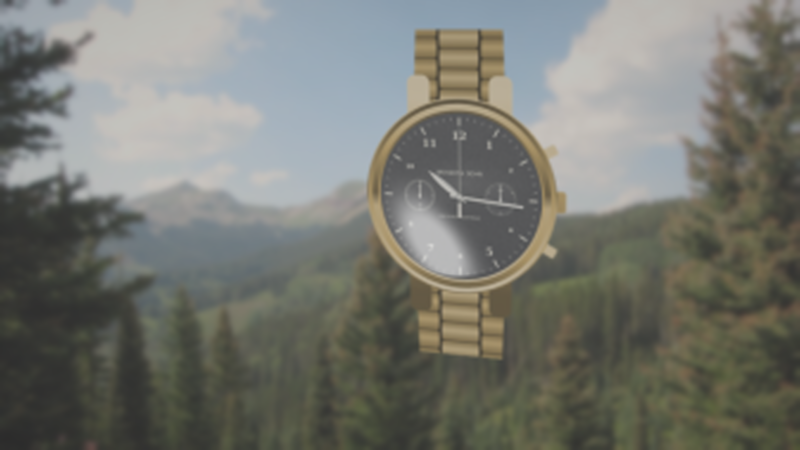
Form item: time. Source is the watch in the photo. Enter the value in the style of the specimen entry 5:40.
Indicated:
10:16
